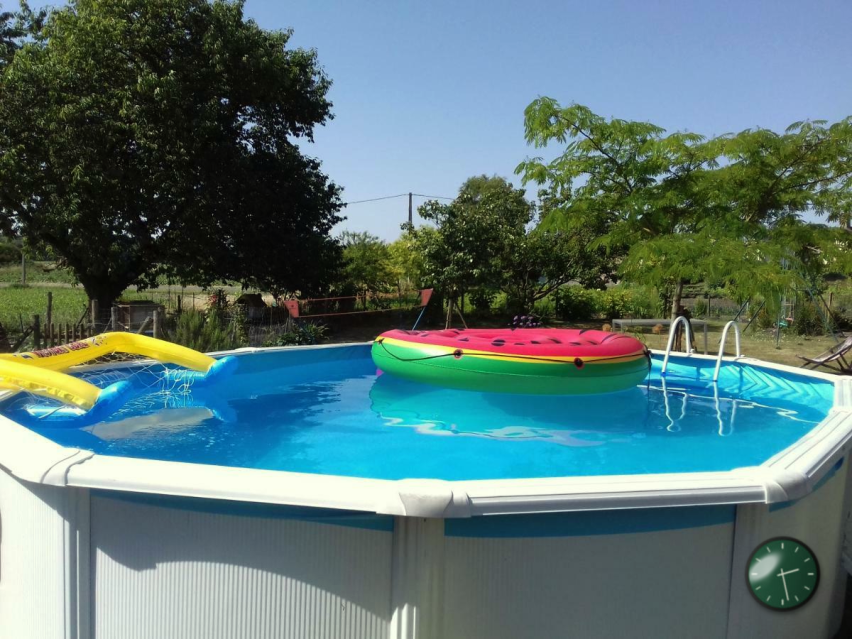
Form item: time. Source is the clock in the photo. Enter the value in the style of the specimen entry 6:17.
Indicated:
2:28
